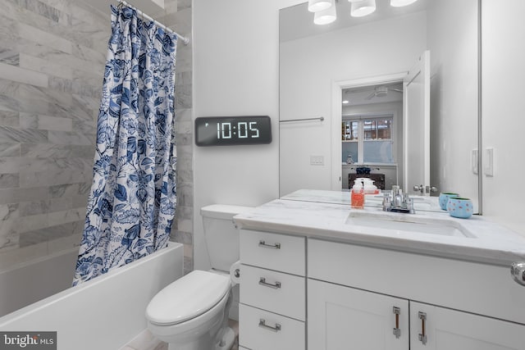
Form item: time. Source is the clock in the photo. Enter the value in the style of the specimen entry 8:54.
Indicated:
10:05
